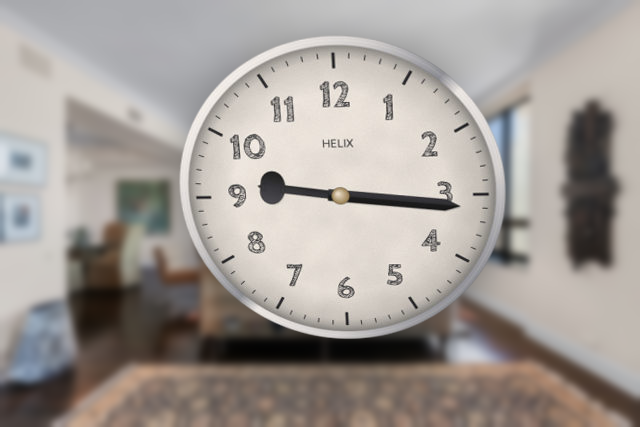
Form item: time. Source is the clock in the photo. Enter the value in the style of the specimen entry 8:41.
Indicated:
9:16
